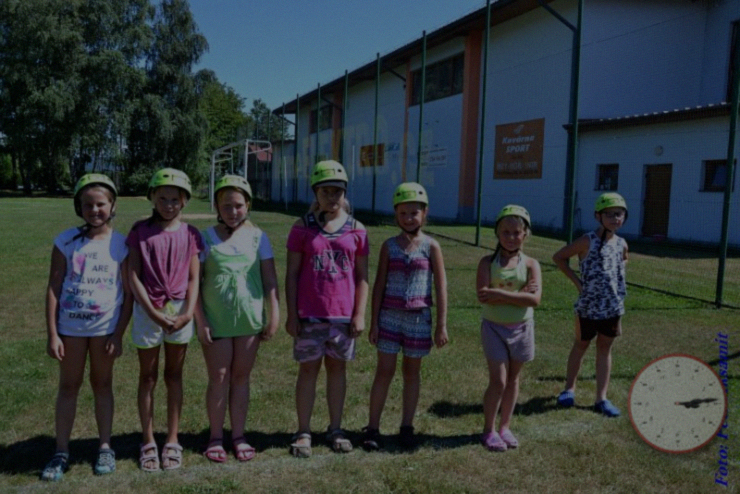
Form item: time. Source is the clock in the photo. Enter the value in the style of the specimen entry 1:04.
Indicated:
3:14
